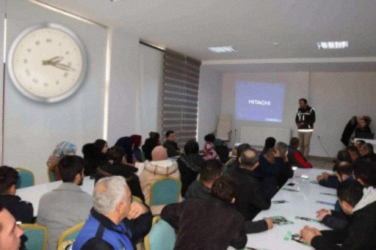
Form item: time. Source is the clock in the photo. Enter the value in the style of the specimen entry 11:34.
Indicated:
2:17
